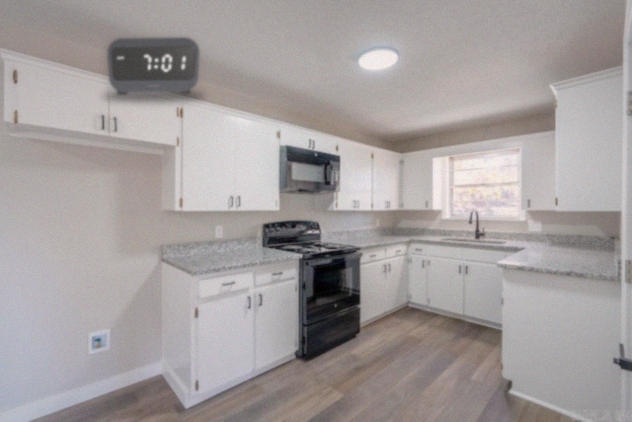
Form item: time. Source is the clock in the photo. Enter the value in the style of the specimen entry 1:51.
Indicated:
7:01
